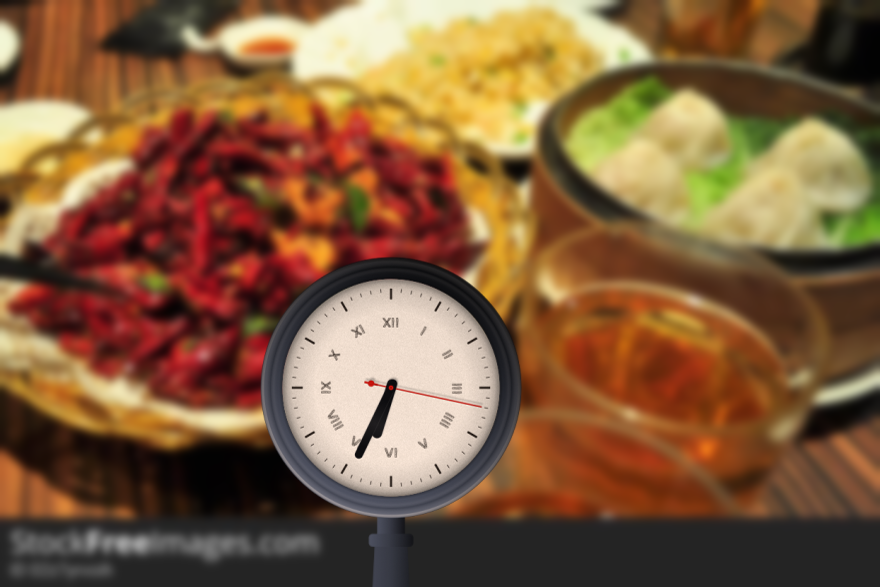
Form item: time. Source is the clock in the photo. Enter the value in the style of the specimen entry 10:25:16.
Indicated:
6:34:17
